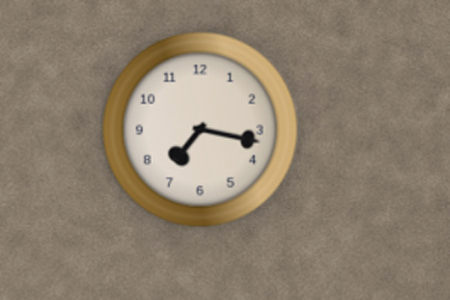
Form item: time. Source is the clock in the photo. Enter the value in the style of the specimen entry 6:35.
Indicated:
7:17
